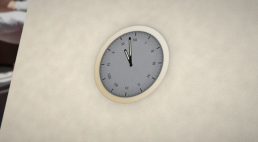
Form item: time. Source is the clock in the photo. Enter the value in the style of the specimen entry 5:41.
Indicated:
10:58
